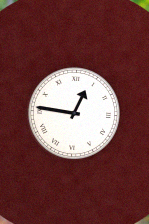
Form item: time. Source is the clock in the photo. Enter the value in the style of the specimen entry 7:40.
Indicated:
12:46
